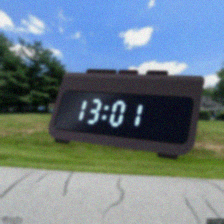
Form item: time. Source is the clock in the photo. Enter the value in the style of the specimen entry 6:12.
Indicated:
13:01
